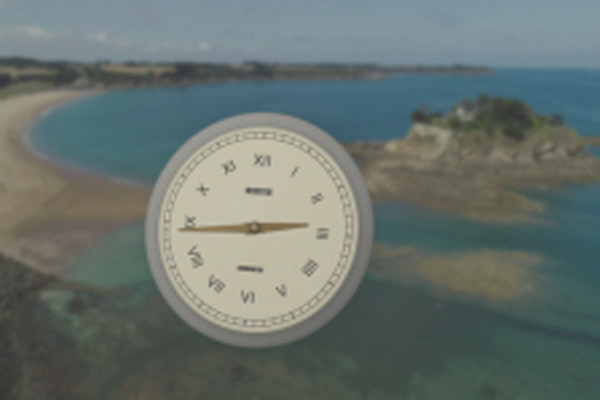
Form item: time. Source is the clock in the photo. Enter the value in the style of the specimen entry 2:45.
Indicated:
2:44
